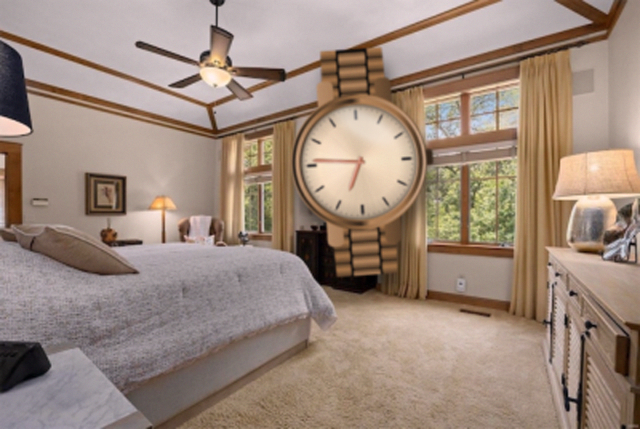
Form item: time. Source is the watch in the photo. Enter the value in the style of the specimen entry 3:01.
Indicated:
6:46
